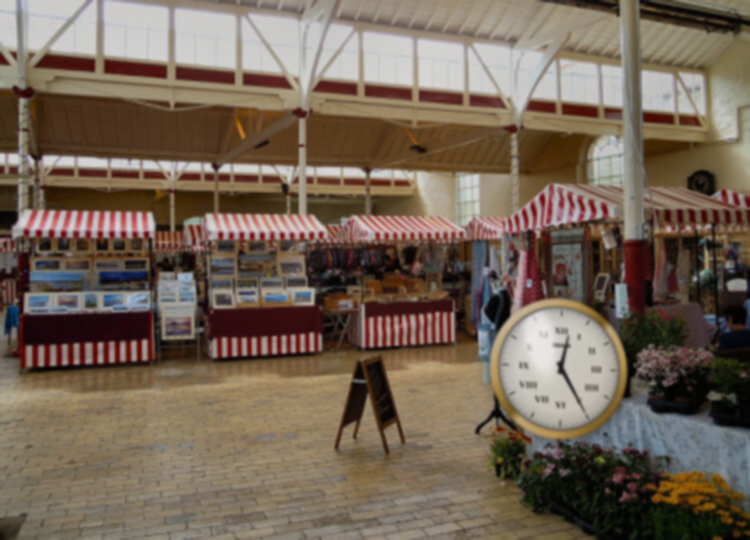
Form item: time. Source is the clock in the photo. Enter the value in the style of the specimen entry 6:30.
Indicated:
12:25
